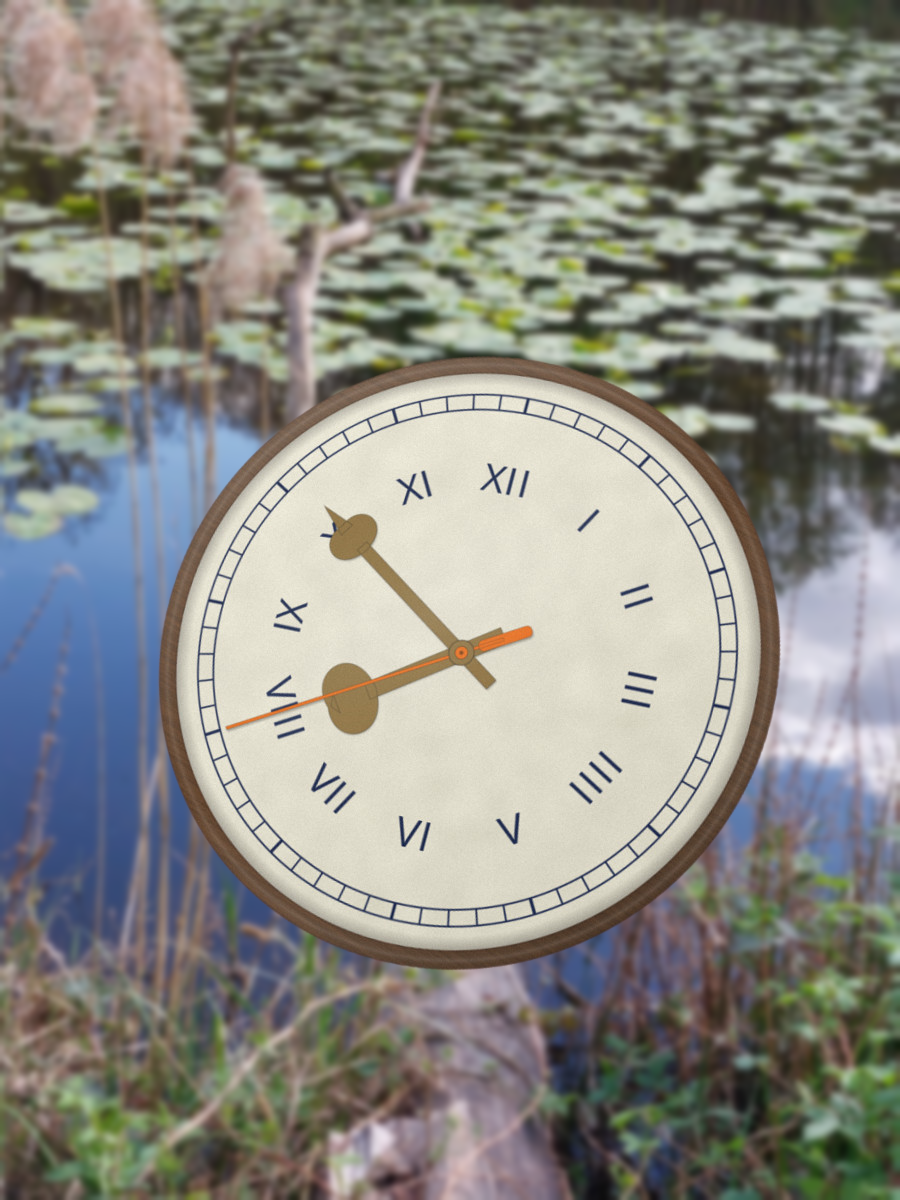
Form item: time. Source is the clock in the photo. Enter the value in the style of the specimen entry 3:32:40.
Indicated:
7:50:40
